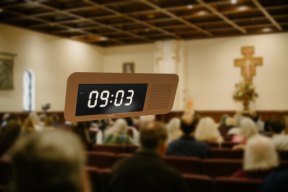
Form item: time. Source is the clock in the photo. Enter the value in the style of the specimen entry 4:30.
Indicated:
9:03
